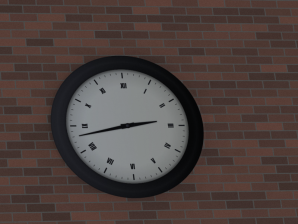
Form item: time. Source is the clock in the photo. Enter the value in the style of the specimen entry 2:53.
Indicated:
2:43
